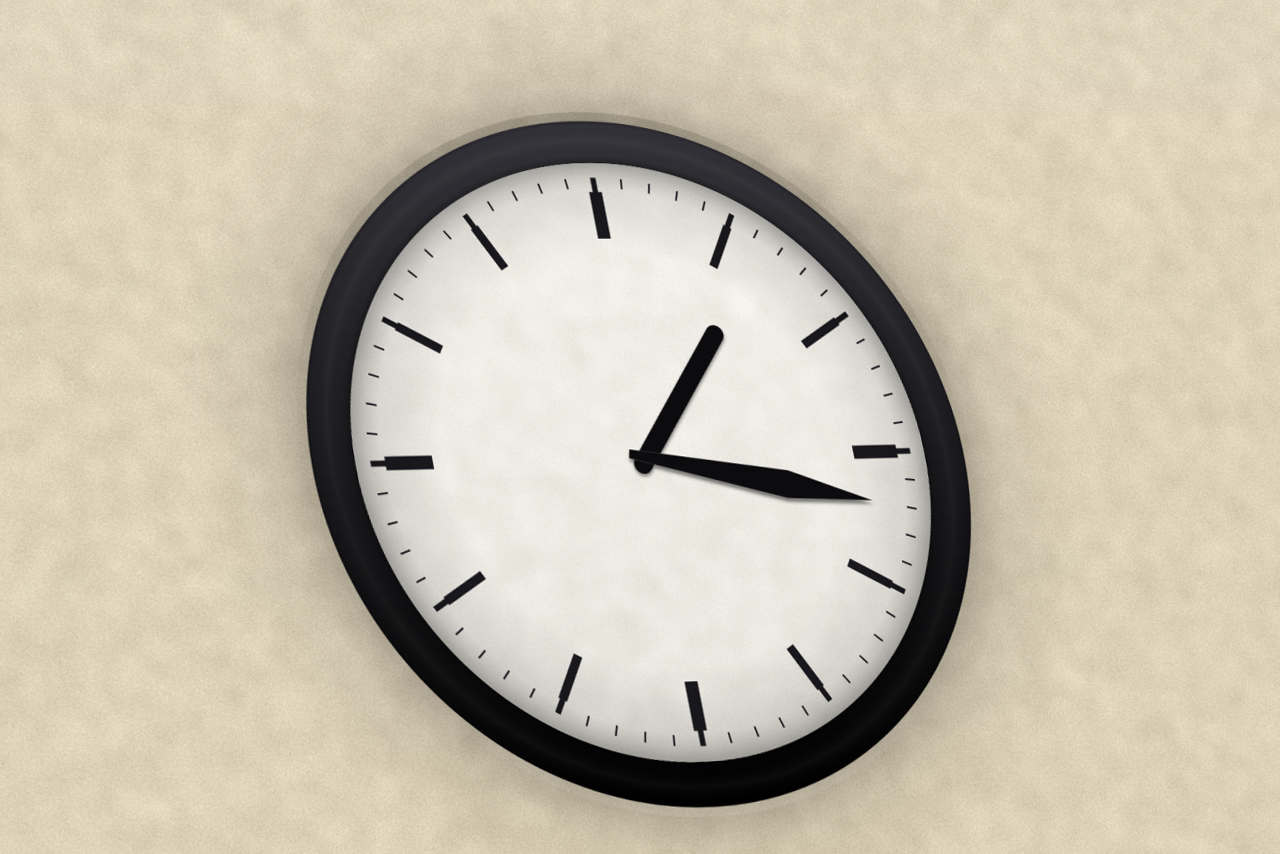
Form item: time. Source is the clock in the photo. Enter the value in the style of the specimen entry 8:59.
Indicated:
1:17
